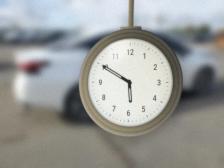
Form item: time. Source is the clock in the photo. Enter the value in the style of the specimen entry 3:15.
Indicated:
5:50
